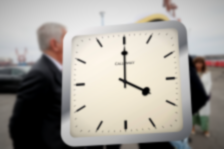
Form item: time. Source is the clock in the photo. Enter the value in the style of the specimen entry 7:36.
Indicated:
4:00
